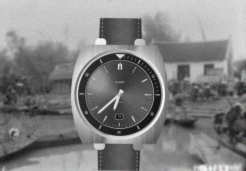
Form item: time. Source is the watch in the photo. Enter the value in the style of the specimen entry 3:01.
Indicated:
6:38
